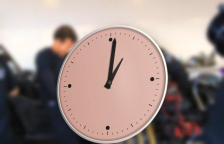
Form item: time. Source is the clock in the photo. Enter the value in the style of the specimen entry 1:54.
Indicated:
1:01
